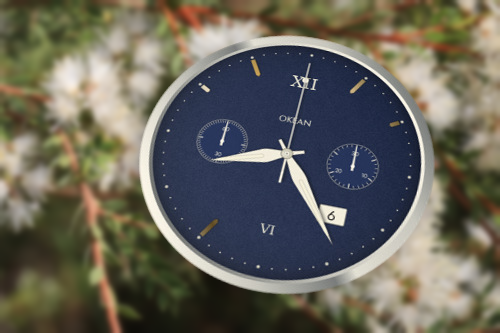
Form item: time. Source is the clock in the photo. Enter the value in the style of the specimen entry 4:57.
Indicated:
8:24
